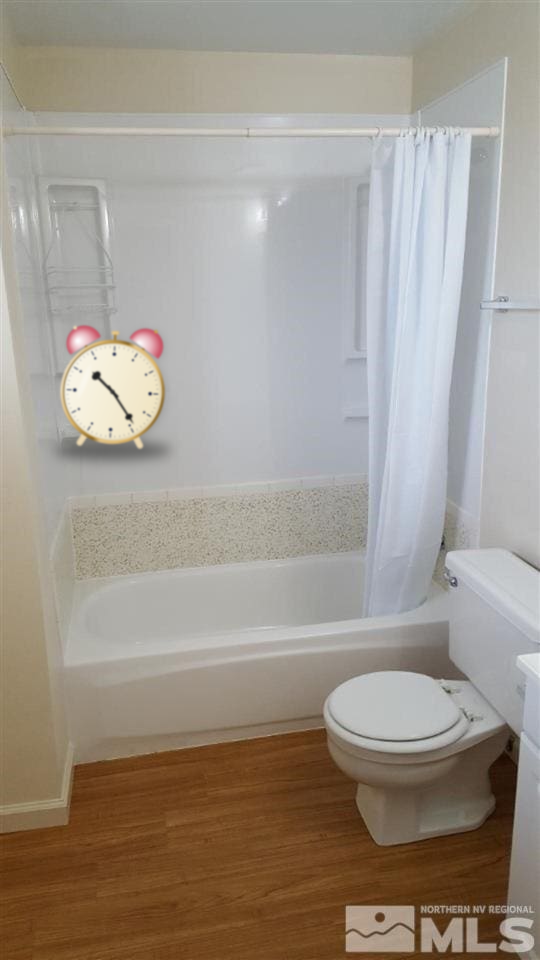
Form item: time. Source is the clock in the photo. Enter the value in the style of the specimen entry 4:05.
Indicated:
10:24
